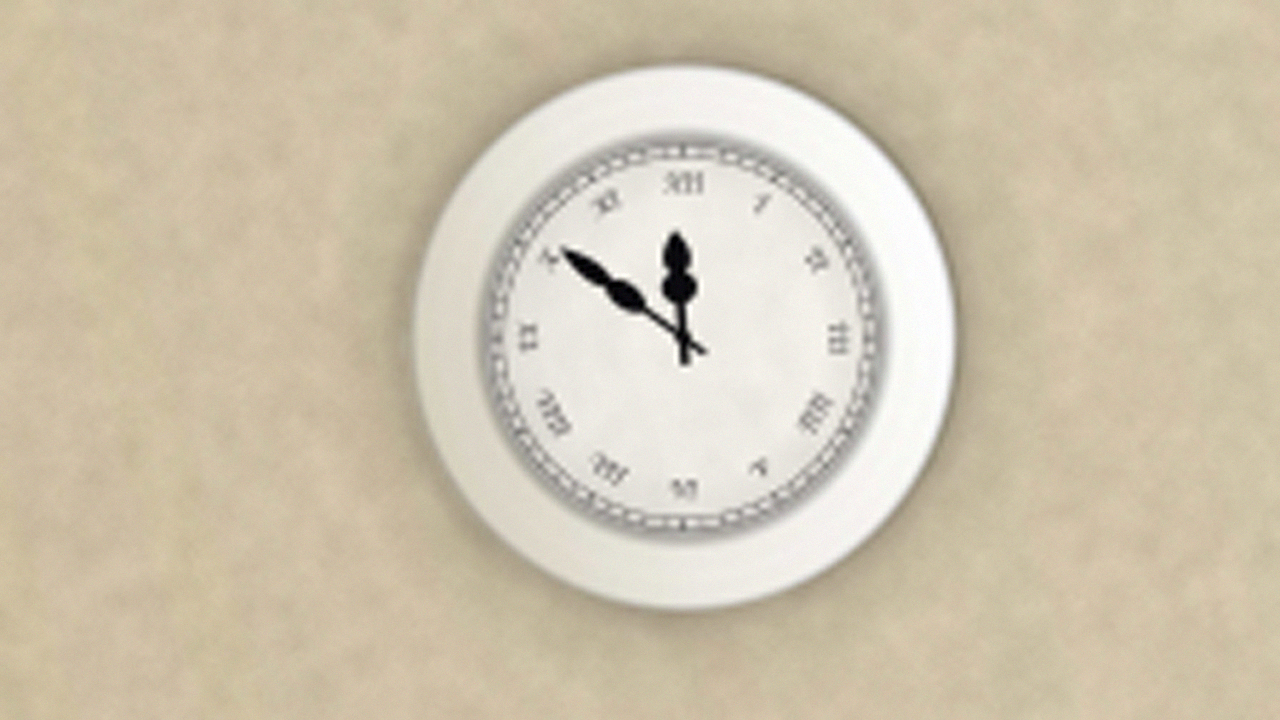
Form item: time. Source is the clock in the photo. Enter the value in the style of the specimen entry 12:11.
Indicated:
11:51
